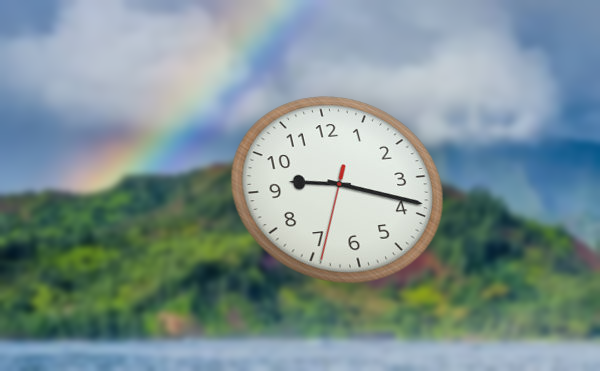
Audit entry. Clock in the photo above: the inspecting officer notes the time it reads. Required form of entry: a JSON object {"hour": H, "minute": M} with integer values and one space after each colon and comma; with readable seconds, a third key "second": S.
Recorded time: {"hour": 9, "minute": 18, "second": 34}
